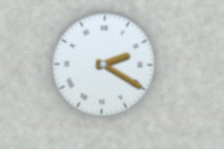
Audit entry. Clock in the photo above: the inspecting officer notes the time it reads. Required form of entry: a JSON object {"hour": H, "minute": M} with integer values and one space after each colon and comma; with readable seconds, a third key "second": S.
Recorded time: {"hour": 2, "minute": 20}
